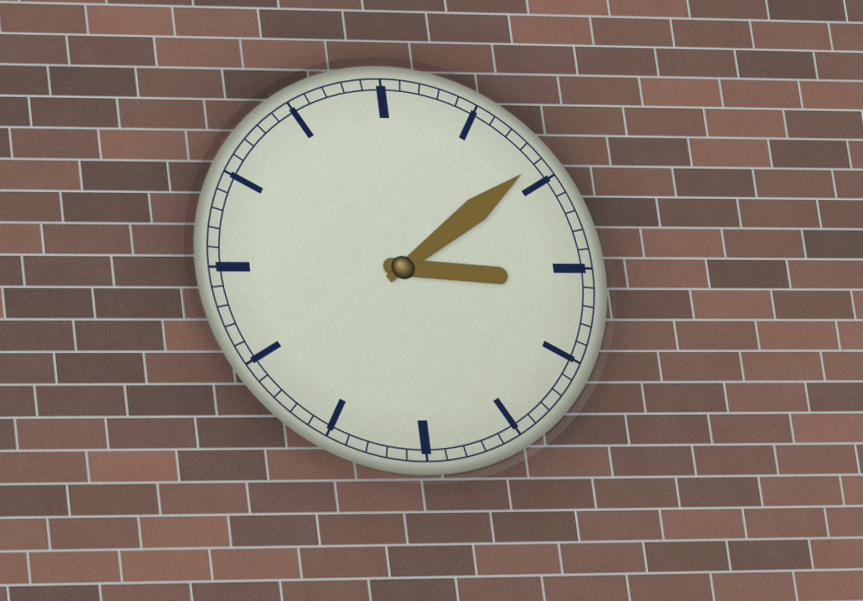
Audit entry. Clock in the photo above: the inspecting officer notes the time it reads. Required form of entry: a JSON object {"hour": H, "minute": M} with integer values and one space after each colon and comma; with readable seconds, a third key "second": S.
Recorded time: {"hour": 3, "minute": 9}
